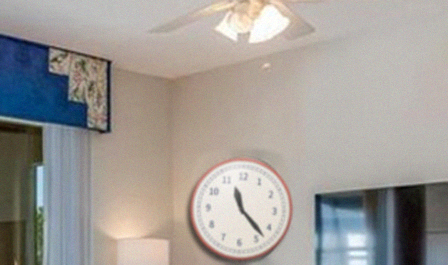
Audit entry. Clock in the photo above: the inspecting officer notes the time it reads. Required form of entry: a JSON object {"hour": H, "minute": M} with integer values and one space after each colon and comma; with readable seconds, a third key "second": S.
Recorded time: {"hour": 11, "minute": 23}
